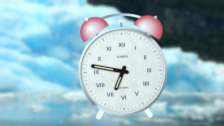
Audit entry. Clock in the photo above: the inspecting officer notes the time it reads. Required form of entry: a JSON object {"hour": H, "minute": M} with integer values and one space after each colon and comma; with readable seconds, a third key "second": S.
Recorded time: {"hour": 6, "minute": 47}
